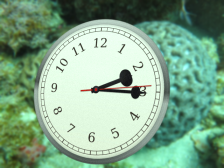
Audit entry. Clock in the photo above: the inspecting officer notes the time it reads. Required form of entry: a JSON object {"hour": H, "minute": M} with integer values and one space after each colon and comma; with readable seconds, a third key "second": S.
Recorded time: {"hour": 2, "minute": 15, "second": 14}
